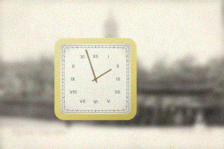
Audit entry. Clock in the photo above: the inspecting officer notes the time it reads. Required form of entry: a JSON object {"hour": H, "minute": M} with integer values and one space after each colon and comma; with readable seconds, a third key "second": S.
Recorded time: {"hour": 1, "minute": 57}
